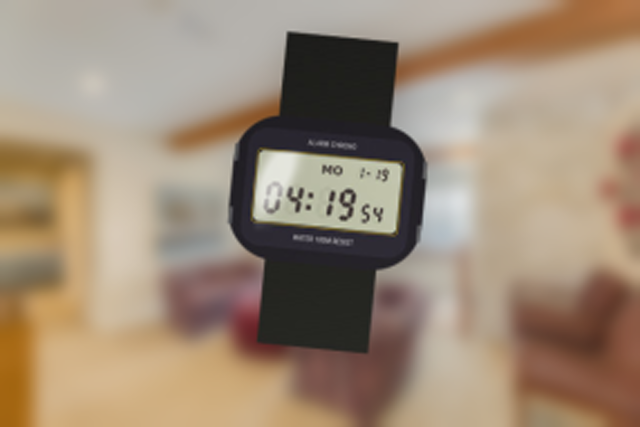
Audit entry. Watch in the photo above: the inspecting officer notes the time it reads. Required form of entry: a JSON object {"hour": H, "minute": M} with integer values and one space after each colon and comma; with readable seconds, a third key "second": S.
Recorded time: {"hour": 4, "minute": 19, "second": 54}
